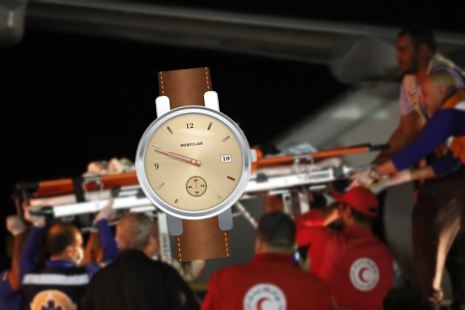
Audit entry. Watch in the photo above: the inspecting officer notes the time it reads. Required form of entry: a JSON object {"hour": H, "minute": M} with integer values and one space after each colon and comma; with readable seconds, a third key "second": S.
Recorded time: {"hour": 9, "minute": 49}
